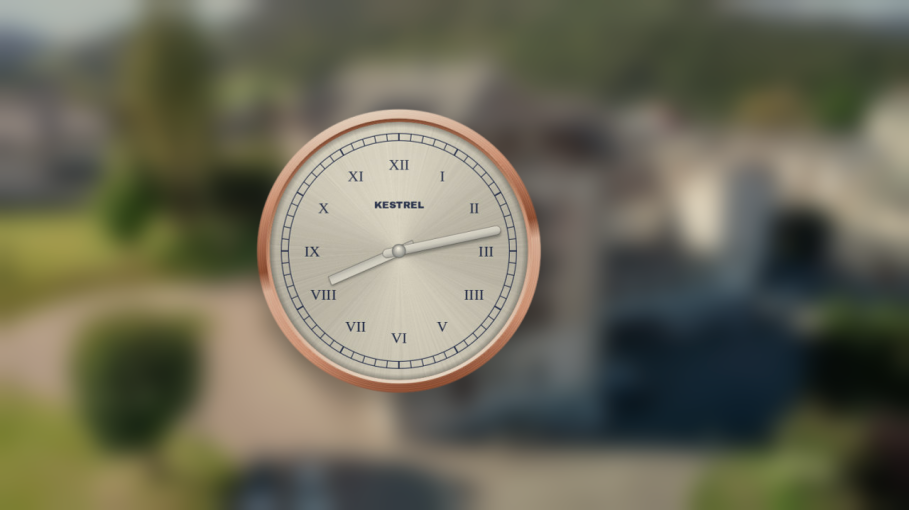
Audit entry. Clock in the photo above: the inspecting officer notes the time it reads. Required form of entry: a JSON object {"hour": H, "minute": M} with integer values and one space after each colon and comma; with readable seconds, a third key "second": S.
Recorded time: {"hour": 8, "minute": 13}
